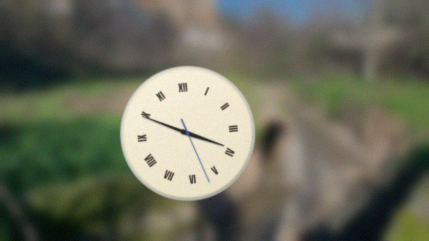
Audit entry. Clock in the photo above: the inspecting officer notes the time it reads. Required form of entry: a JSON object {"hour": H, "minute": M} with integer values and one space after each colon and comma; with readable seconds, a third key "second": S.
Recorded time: {"hour": 3, "minute": 49, "second": 27}
